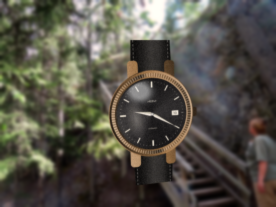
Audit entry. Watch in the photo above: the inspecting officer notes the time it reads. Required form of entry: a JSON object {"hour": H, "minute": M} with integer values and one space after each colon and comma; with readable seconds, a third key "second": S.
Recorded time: {"hour": 9, "minute": 20}
